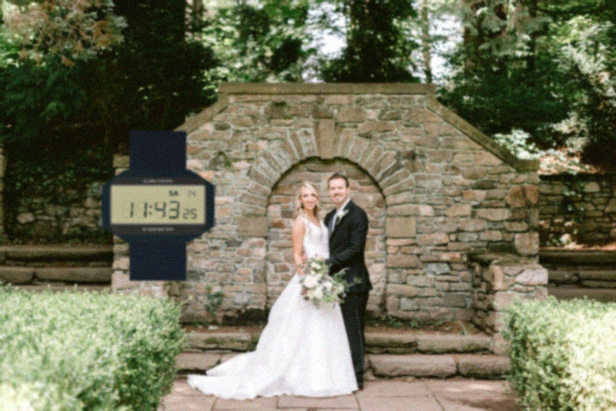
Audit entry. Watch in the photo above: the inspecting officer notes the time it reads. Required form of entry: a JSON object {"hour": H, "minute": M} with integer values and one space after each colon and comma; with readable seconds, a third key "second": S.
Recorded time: {"hour": 11, "minute": 43}
